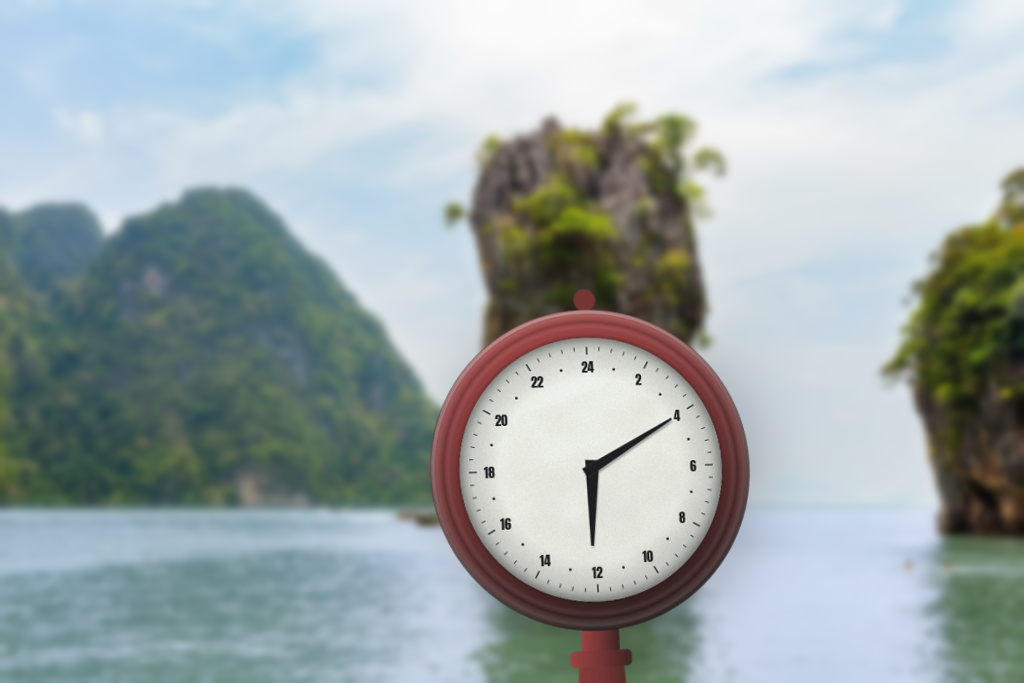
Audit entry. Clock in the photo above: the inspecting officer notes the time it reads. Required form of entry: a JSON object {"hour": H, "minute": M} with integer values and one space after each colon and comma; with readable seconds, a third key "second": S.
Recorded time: {"hour": 12, "minute": 10}
